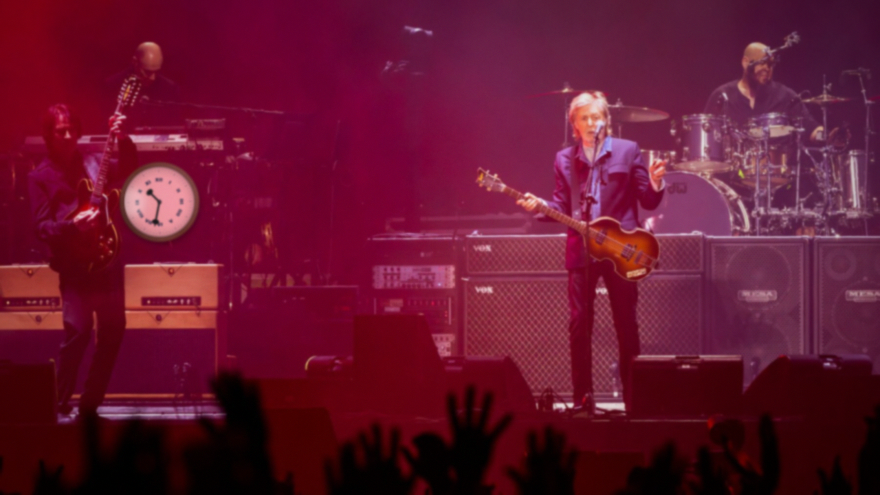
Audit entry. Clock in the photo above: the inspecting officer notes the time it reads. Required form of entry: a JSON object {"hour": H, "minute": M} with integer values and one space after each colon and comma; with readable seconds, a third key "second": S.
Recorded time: {"hour": 10, "minute": 32}
